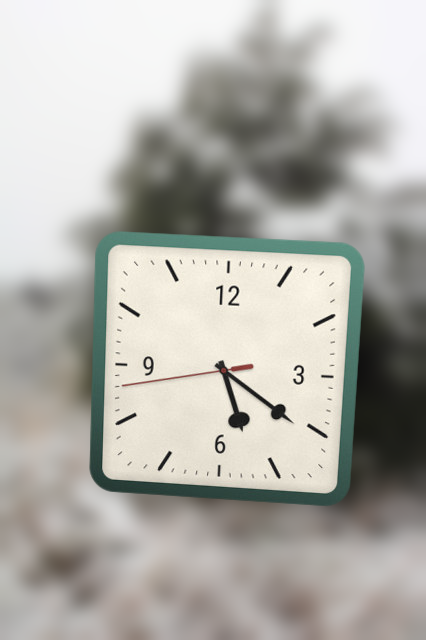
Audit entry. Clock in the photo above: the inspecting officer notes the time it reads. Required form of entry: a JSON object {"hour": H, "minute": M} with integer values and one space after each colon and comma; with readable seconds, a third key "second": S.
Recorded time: {"hour": 5, "minute": 20, "second": 43}
